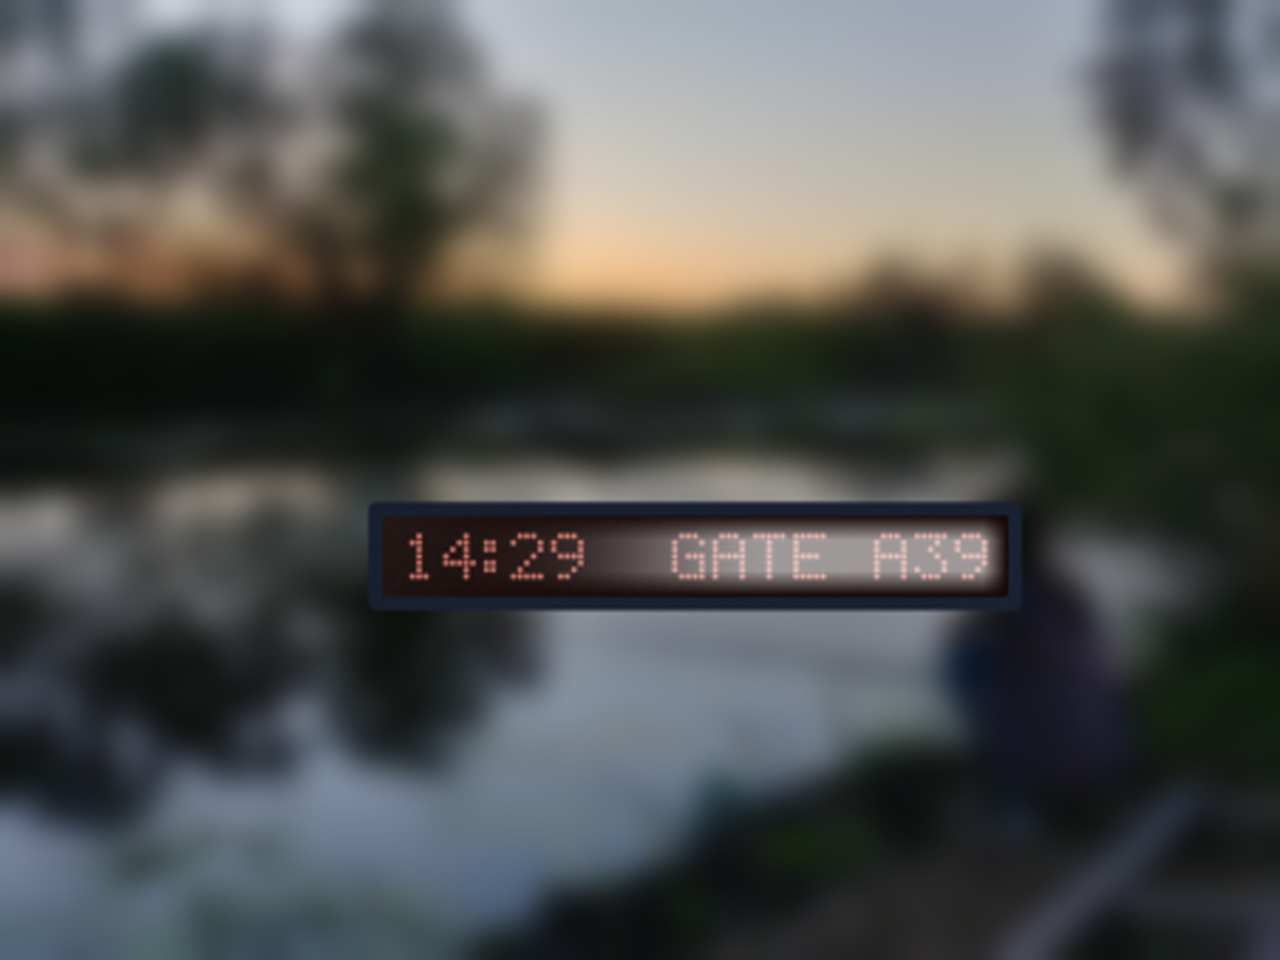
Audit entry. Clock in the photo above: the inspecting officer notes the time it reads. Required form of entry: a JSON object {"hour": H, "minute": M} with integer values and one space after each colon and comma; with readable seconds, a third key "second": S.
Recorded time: {"hour": 14, "minute": 29}
